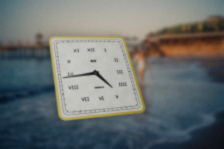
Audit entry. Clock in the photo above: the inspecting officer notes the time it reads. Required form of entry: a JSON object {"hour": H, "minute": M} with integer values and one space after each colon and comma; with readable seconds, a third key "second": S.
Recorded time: {"hour": 4, "minute": 44}
